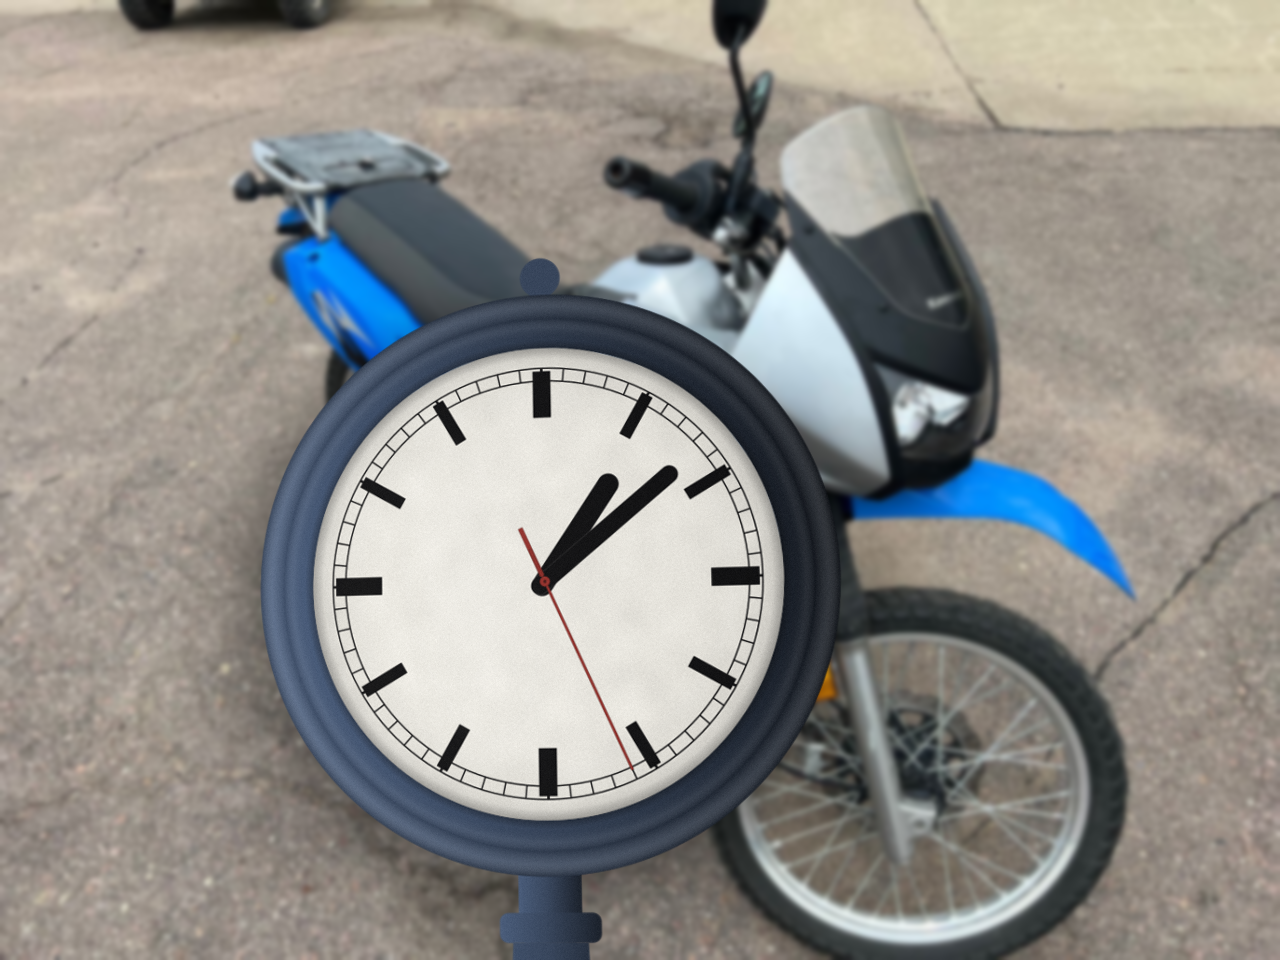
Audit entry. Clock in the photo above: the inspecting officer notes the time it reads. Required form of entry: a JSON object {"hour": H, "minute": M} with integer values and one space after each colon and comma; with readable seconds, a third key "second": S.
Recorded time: {"hour": 1, "minute": 8, "second": 26}
